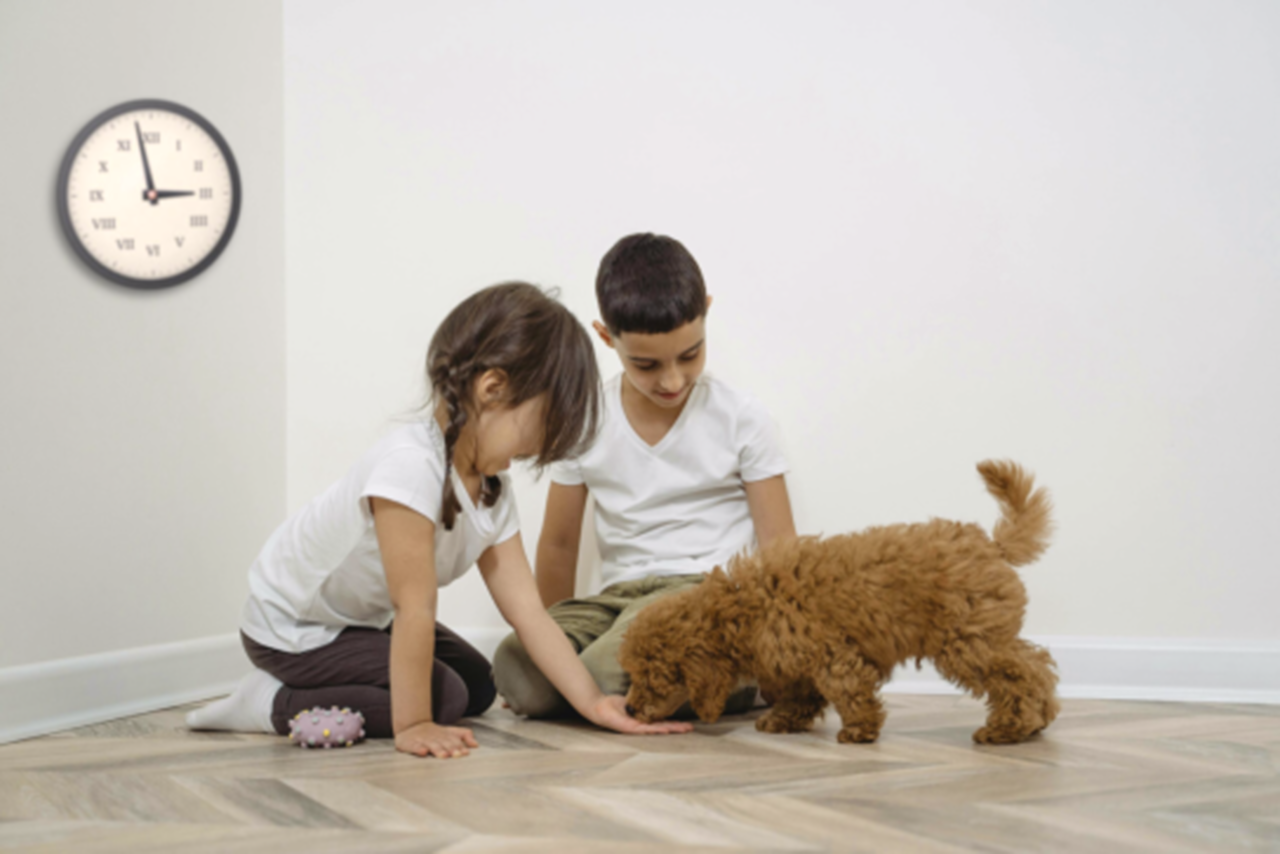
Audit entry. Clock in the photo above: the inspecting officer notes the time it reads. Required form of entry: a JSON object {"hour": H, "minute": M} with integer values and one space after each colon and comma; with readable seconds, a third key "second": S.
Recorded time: {"hour": 2, "minute": 58}
